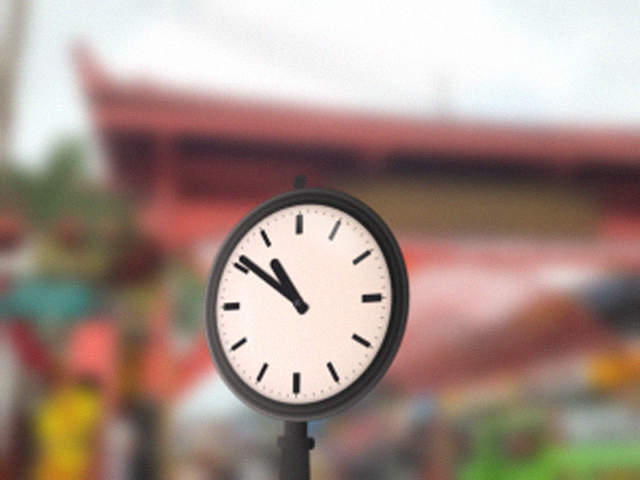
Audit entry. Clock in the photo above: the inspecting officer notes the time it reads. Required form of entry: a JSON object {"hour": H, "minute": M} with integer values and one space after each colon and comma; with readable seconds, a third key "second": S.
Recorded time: {"hour": 10, "minute": 51}
